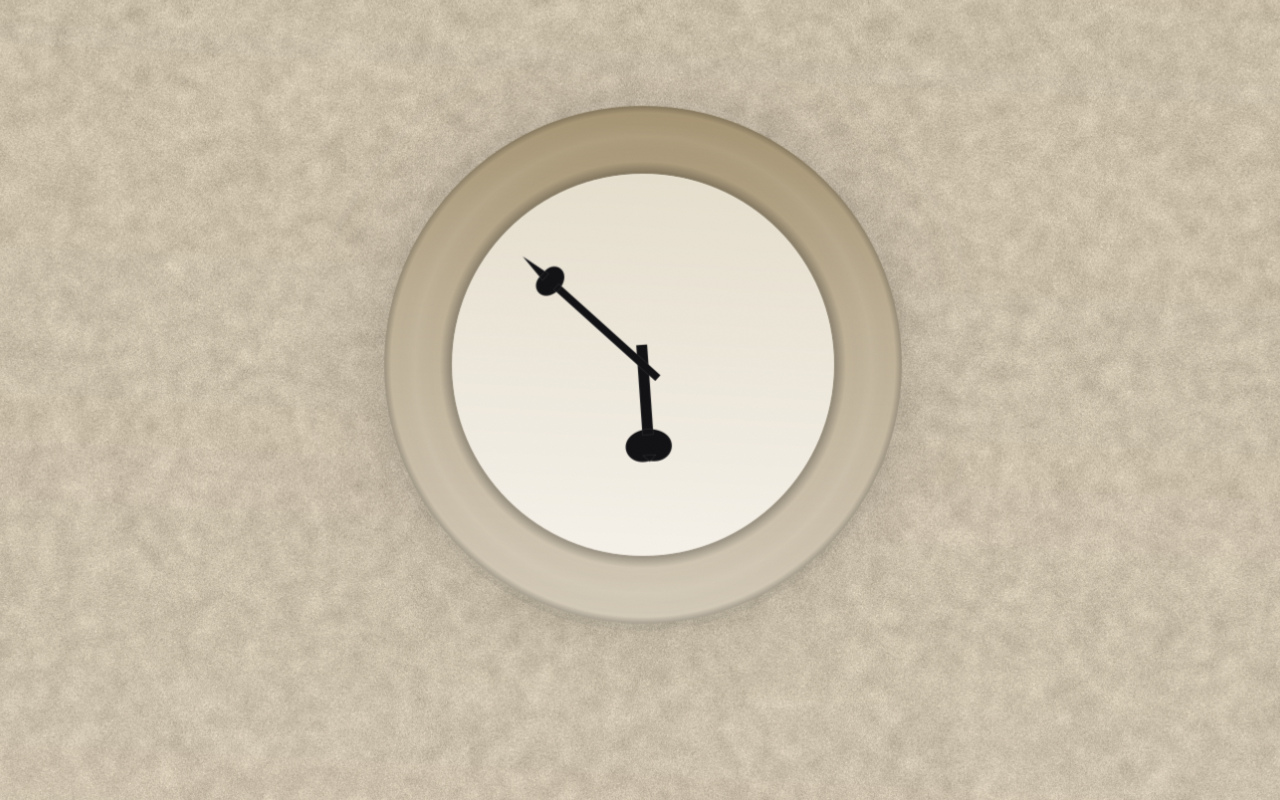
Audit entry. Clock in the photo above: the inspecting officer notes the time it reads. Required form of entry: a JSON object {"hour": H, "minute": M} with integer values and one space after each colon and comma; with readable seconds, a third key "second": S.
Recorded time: {"hour": 5, "minute": 52}
